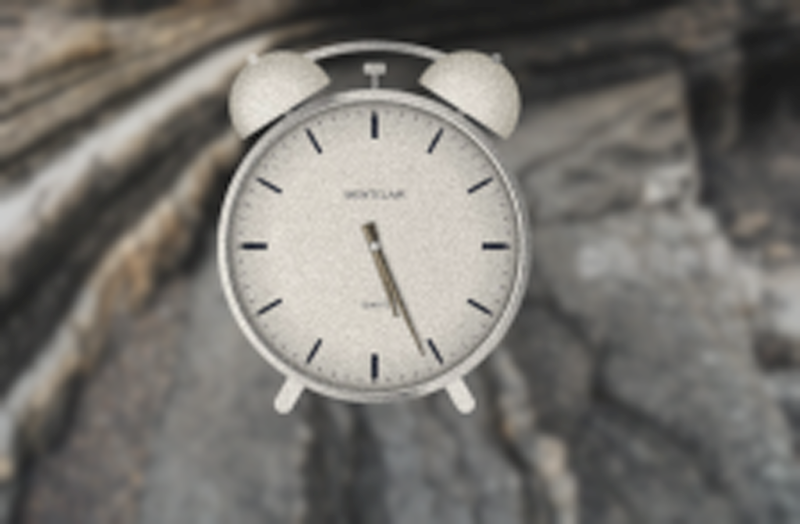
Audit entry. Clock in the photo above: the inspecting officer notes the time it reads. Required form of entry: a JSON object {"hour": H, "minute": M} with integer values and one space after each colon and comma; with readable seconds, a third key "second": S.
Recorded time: {"hour": 5, "minute": 26}
